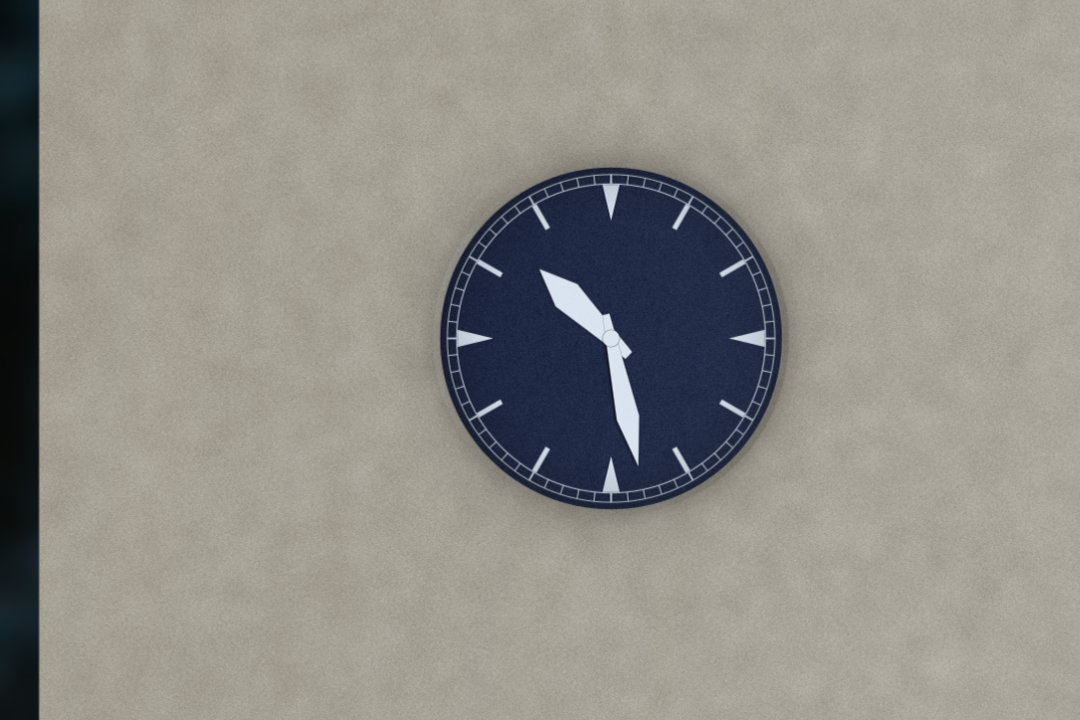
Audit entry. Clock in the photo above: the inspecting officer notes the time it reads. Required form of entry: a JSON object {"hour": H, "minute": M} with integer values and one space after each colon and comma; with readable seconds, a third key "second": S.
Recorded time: {"hour": 10, "minute": 28}
